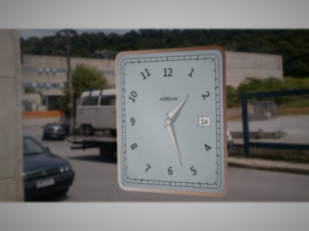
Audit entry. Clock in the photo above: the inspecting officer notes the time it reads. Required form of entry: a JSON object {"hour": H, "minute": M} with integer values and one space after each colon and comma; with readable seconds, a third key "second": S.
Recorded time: {"hour": 1, "minute": 27}
